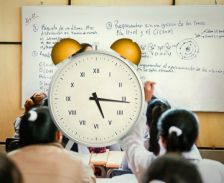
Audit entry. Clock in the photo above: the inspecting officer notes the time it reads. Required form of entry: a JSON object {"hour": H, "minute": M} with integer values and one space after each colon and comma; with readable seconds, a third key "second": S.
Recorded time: {"hour": 5, "minute": 16}
